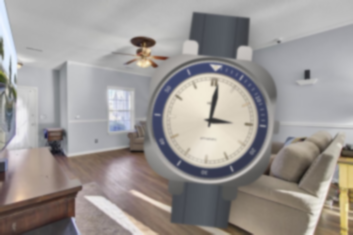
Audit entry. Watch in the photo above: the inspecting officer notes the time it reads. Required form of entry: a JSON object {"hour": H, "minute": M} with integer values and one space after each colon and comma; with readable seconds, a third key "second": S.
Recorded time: {"hour": 3, "minute": 1}
